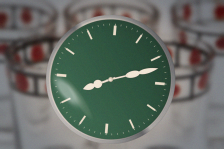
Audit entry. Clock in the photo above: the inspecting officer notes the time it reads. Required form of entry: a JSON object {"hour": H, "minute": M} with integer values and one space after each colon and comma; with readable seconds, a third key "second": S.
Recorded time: {"hour": 8, "minute": 12}
